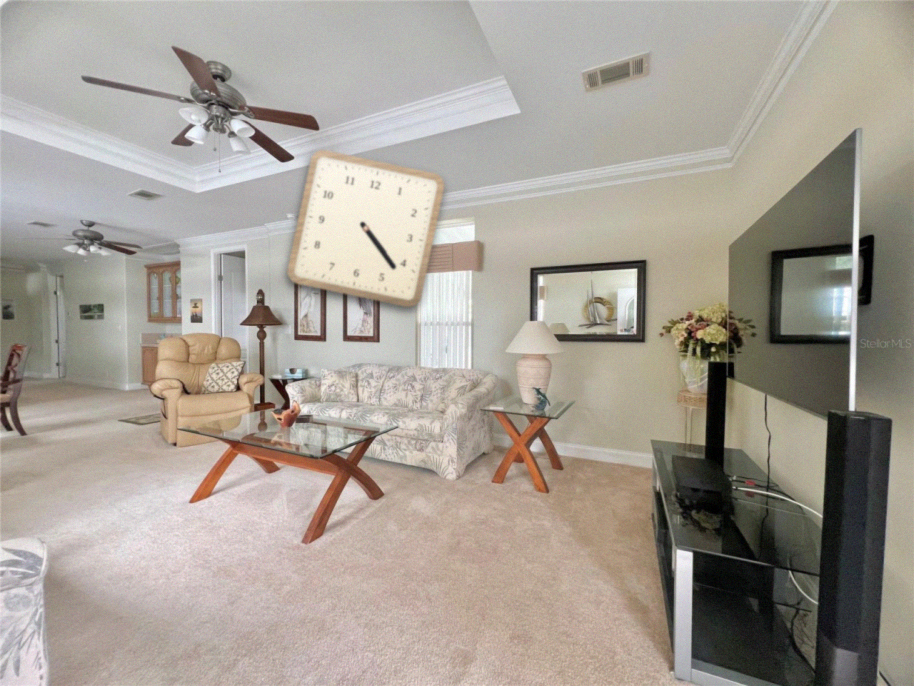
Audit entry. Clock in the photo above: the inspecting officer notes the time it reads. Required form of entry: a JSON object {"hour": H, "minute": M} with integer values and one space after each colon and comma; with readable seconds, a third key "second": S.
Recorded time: {"hour": 4, "minute": 22}
